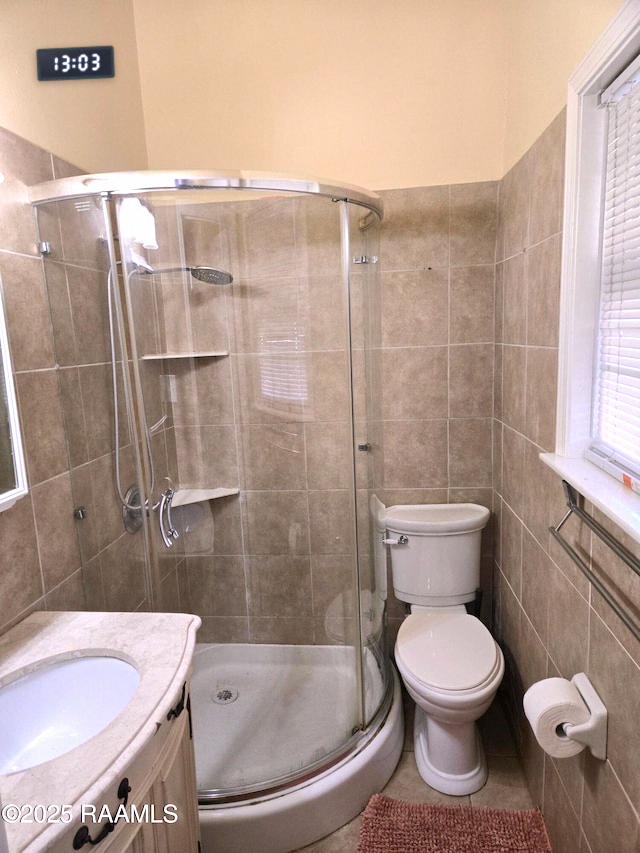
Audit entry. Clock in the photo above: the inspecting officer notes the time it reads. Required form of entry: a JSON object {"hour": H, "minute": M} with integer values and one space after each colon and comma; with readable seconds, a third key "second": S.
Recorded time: {"hour": 13, "minute": 3}
